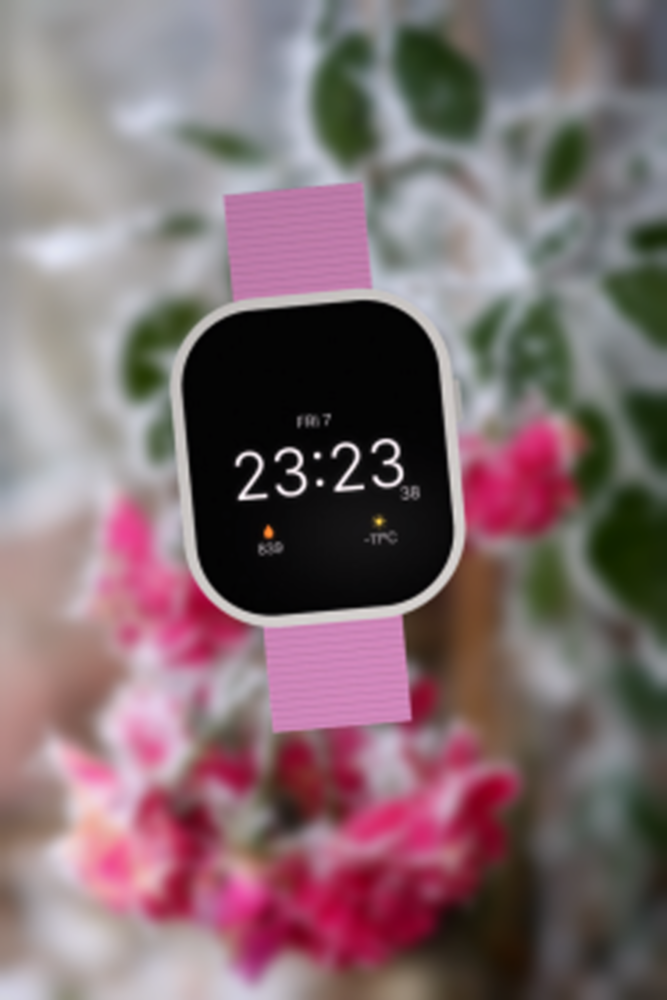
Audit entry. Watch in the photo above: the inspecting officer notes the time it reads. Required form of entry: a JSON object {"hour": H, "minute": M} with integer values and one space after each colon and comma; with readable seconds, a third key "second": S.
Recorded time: {"hour": 23, "minute": 23}
